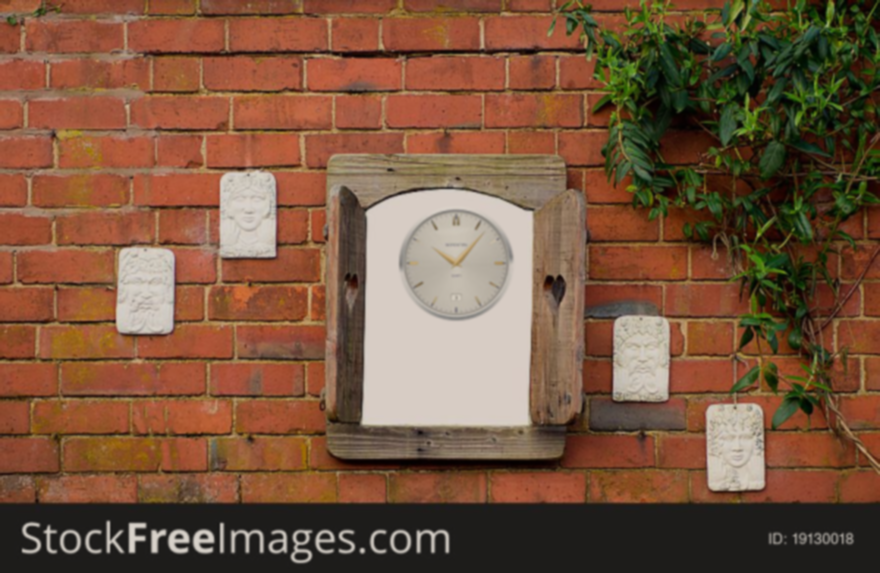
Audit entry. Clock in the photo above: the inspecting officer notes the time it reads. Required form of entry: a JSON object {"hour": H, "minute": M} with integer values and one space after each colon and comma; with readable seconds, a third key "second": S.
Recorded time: {"hour": 10, "minute": 7}
